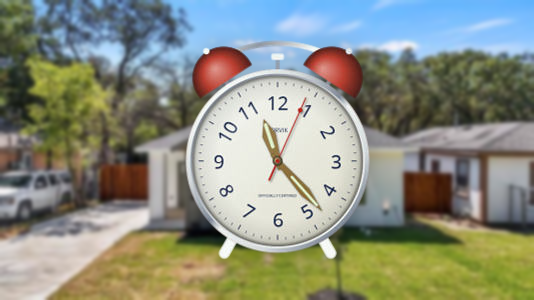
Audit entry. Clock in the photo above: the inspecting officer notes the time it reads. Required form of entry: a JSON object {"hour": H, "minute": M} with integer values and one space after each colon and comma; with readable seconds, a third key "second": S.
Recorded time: {"hour": 11, "minute": 23, "second": 4}
